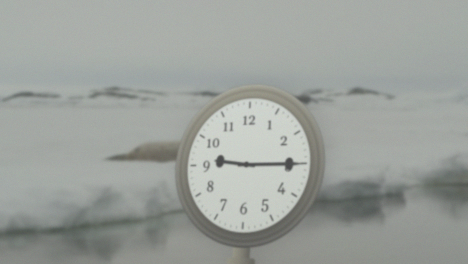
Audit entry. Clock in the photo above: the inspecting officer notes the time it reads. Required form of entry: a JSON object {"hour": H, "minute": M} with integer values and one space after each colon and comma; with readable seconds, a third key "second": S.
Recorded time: {"hour": 9, "minute": 15}
